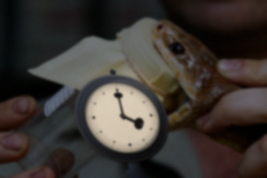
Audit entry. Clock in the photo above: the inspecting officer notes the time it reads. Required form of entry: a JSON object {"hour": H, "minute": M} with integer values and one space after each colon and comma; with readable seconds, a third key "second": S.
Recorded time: {"hour": 4, "minute": 0}
